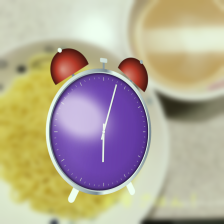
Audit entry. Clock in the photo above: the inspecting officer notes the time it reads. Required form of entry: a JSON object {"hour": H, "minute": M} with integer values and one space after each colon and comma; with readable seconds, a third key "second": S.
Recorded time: {"hour": 6, "minute": 3}
